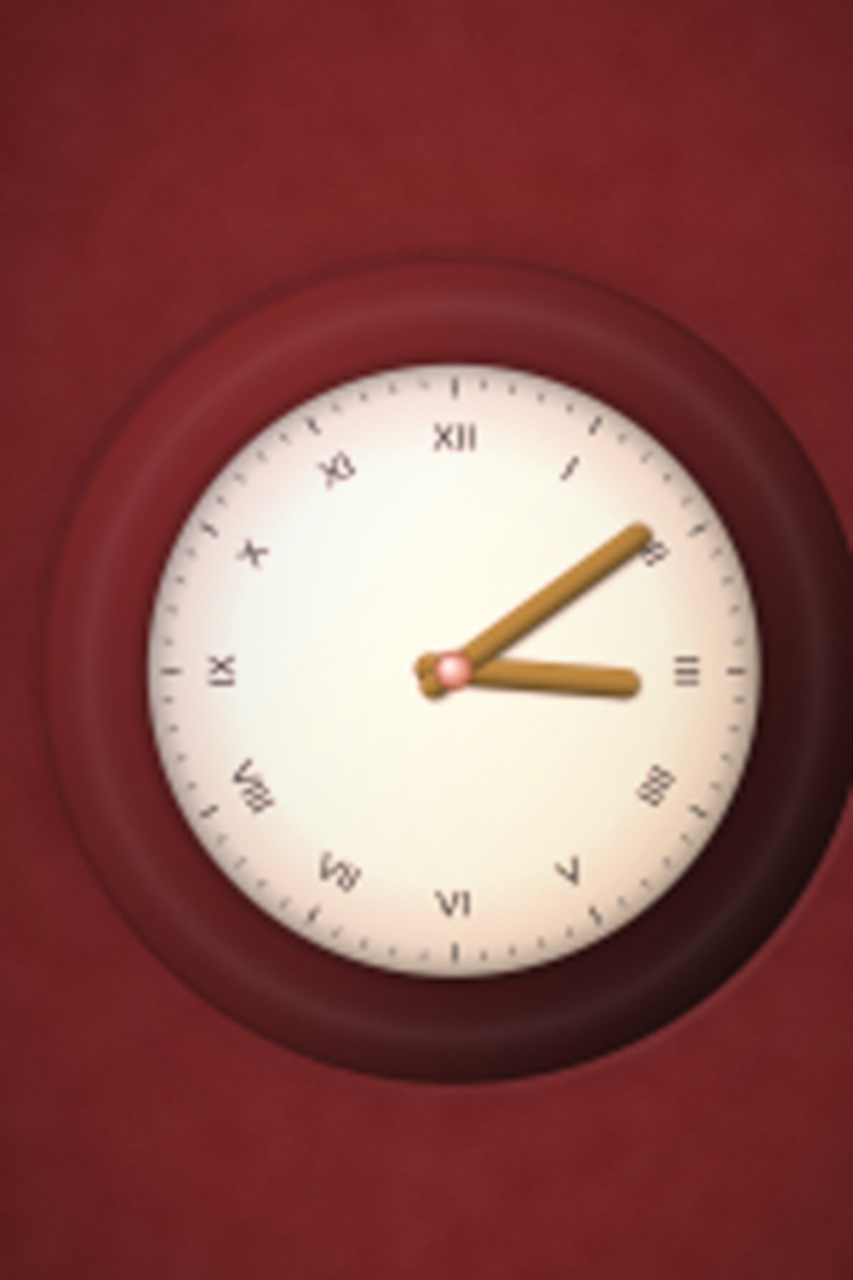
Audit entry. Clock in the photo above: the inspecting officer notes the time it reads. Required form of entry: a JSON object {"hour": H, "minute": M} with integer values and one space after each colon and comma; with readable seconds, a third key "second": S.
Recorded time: {"hour": 3, "minute": 9}
